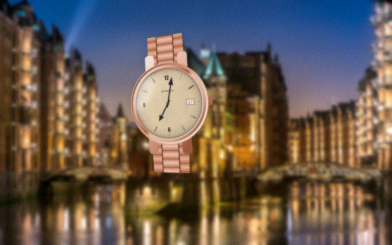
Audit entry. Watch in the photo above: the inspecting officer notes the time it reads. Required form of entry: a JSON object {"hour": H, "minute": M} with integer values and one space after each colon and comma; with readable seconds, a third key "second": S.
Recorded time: {"hour": 7, "minute": 2}
